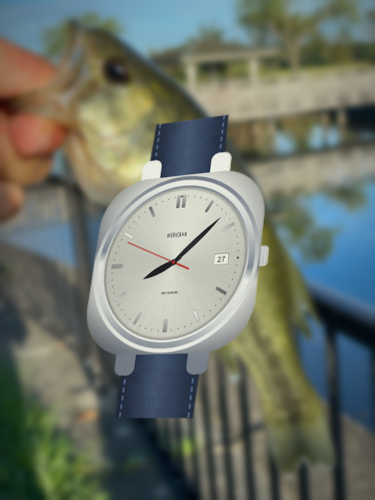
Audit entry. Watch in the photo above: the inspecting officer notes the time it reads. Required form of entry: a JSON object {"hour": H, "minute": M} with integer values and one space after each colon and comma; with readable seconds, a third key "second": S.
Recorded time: {"hour": 8, "minute": 7, "second": 49}
